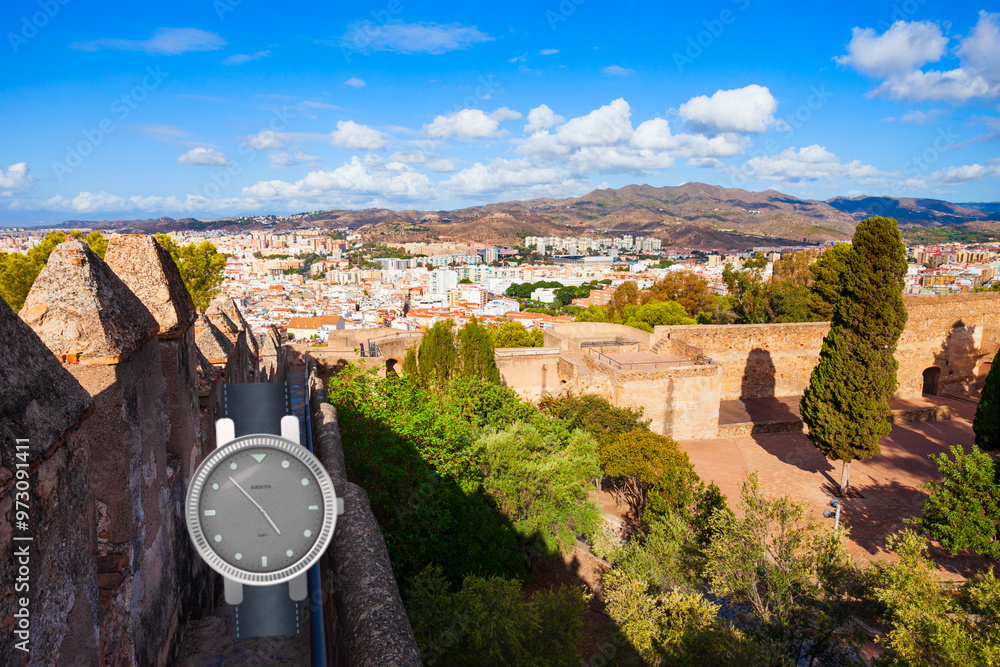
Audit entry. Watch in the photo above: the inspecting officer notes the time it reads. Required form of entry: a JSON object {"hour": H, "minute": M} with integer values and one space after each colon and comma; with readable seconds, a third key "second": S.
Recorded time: {"hour": 4, "minute": 53}
